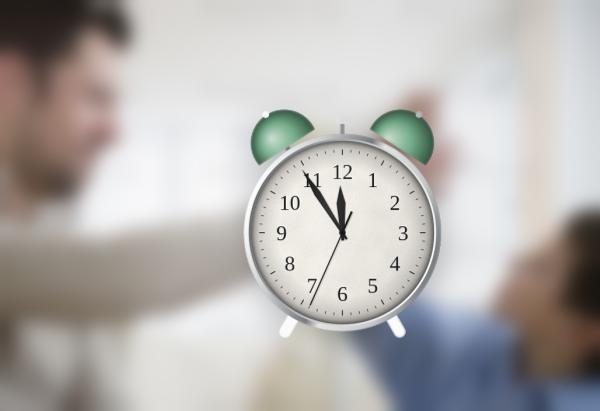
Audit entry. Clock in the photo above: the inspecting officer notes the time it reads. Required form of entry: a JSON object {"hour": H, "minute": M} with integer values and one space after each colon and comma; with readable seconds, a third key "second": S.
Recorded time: {"hour": 11, "minute": 54, "second": 34}
